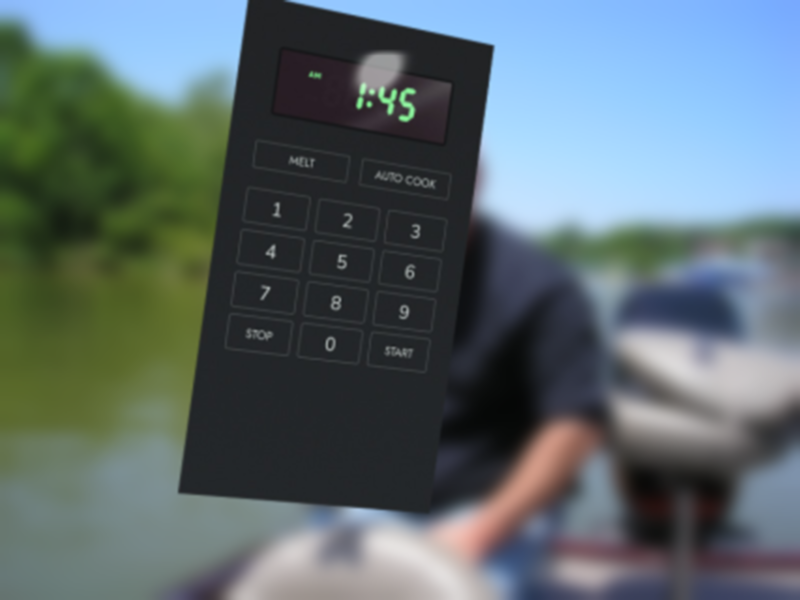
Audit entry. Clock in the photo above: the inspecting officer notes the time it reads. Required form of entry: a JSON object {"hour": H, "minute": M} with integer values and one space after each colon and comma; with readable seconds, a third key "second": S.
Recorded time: {"hour": 1, "minute": 45}
